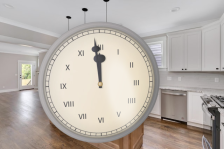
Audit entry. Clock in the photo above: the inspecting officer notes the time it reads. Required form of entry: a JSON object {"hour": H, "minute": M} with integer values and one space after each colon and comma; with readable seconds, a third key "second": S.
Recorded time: {"hour": 11, "minute": 59}
